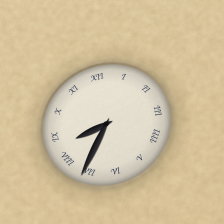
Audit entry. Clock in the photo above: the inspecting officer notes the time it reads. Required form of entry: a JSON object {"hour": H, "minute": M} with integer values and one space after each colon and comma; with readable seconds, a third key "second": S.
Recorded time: {"hour": 8, "minute": 36}
